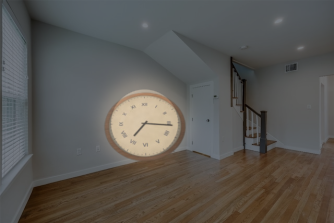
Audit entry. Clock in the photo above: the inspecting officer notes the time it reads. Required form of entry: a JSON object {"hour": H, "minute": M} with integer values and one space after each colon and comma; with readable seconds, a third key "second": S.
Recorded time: {"hour": 7, "minute": 16}
